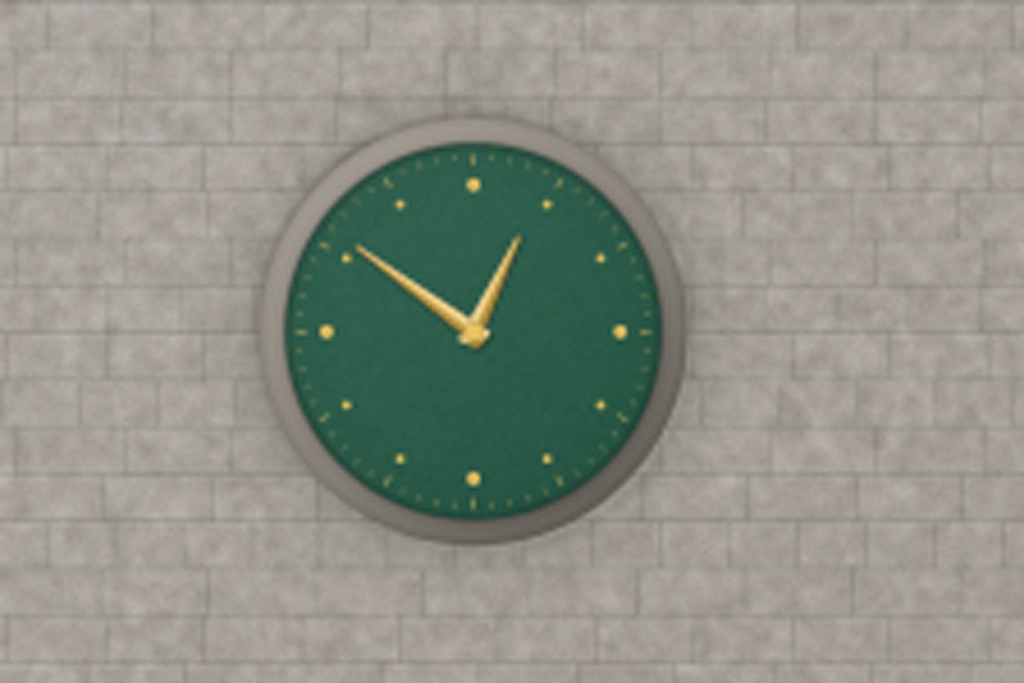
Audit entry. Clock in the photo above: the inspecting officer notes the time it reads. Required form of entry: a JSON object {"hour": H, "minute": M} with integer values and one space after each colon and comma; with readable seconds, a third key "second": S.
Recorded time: {"hour": 12, "minute": 51}
